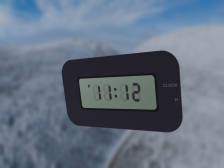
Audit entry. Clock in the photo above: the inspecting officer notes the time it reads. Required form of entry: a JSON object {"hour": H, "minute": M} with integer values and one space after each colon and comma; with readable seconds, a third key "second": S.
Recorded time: {"hour": 11, "minute": 12}
